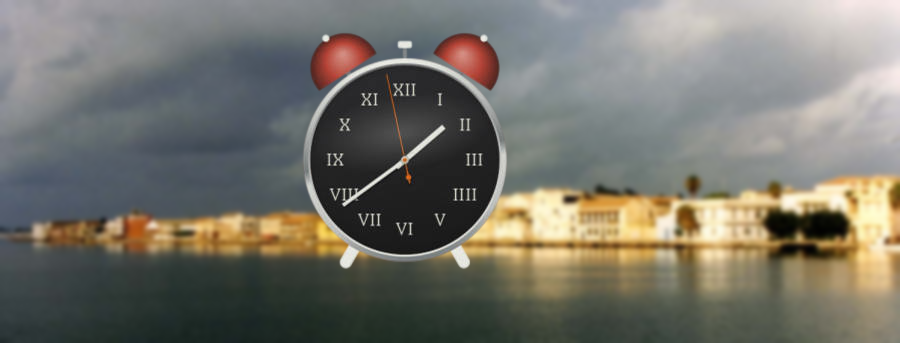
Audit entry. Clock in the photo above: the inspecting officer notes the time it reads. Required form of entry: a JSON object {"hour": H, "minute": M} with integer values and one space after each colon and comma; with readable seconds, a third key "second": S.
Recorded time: {"hour": 1, "minute": 38, "second": 58}
